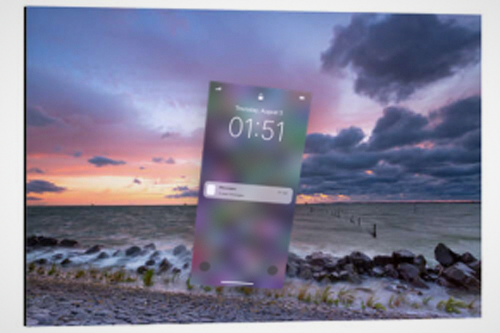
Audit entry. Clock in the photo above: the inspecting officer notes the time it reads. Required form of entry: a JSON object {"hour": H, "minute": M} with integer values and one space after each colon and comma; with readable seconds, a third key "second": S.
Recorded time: {"hour": 1, "minute": 51}
